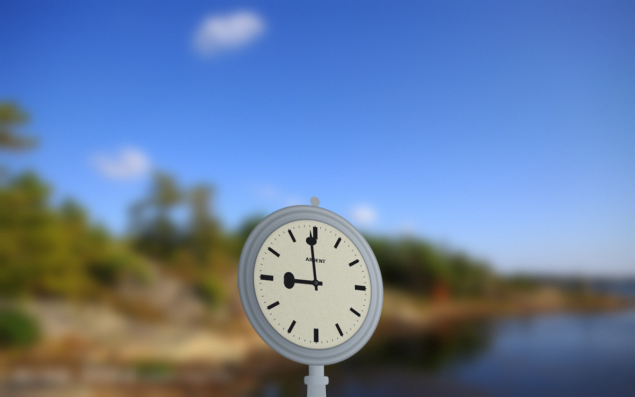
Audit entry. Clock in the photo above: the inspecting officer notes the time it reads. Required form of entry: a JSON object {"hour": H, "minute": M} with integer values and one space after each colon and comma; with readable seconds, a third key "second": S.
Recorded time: {"hour": 8, "minute": 59}
